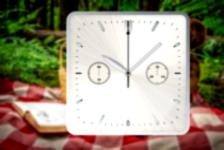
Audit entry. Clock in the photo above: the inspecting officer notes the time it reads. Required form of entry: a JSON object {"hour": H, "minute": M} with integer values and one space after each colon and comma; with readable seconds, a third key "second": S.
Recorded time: {"hour": 10, "minute": 8}
